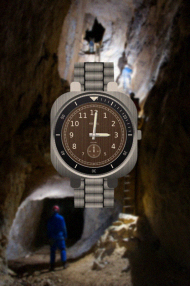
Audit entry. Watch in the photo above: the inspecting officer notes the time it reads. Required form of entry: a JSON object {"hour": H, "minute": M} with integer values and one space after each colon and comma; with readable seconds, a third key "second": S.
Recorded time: {"hour": 3, "minute": 1}
